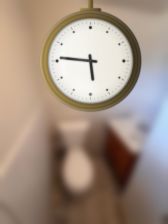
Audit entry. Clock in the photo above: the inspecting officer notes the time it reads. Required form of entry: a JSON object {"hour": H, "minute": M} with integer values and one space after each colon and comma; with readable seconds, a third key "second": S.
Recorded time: {"hour": 5, "minute": 46}
